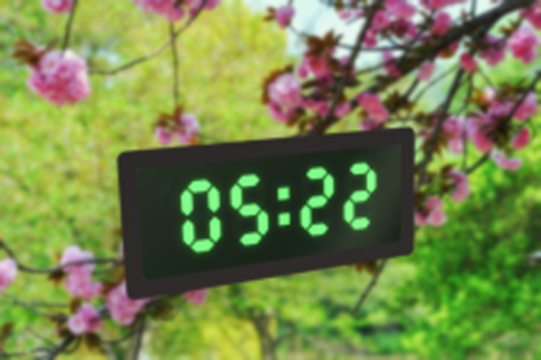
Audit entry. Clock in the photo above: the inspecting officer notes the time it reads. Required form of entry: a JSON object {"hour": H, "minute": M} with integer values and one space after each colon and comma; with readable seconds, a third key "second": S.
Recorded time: {"hour": 5, "minute": 22}
